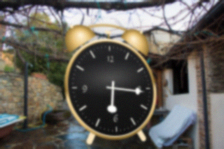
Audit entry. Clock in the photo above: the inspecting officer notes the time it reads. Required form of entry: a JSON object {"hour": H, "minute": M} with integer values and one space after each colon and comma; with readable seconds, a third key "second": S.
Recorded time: {"hour": 6, "minute": 16}
